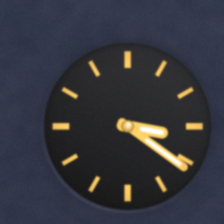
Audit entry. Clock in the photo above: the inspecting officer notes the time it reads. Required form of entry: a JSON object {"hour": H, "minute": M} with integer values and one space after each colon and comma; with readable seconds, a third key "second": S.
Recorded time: {"hour": 3, "minute": 21}
